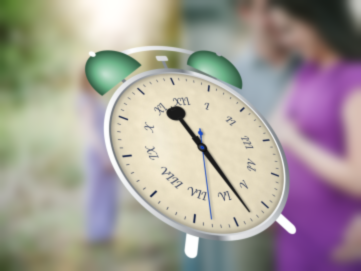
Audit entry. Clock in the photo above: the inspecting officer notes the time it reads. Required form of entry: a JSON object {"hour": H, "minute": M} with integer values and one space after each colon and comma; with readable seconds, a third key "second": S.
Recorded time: {"hour": 11, "minute": 27, "second": 33}
